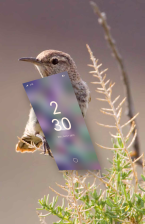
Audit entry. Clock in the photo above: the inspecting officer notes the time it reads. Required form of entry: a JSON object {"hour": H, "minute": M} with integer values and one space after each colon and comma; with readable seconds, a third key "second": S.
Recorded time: {"hour": 2, "minute": 30}
